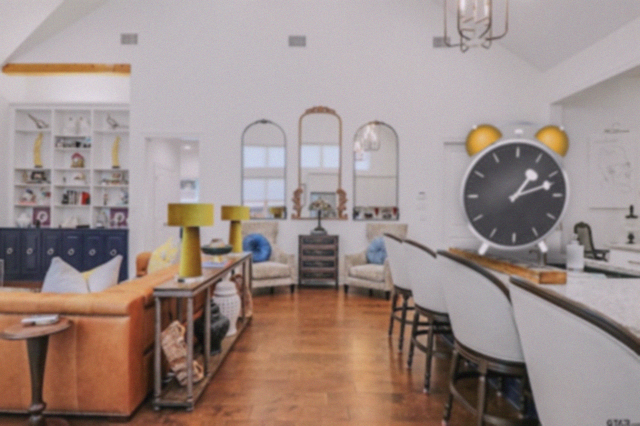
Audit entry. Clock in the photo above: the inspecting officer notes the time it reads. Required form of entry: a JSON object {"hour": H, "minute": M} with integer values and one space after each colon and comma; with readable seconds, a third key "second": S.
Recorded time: {"hour": 1, "minute": 12}
